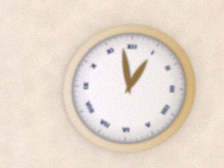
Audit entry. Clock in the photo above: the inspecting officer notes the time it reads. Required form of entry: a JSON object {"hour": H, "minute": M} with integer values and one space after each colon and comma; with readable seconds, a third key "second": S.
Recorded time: {"hour": 12, "minute": 58}
